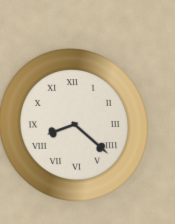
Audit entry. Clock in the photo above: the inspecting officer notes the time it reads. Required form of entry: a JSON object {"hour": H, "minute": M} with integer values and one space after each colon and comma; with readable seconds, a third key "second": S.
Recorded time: {"hour": 8, "minute": 22}
